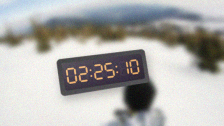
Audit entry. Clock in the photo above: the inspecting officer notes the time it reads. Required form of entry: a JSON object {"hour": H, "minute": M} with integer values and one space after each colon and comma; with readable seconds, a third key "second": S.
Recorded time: {"hour": 2, "minute": 25, "second": 10}
